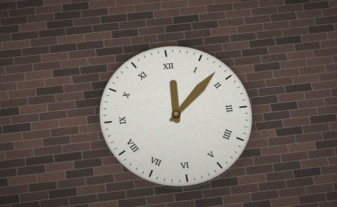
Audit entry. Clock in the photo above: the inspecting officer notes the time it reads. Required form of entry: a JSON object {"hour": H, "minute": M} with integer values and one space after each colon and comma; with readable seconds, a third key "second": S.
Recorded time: {"hour": 12, "minute": 8}
